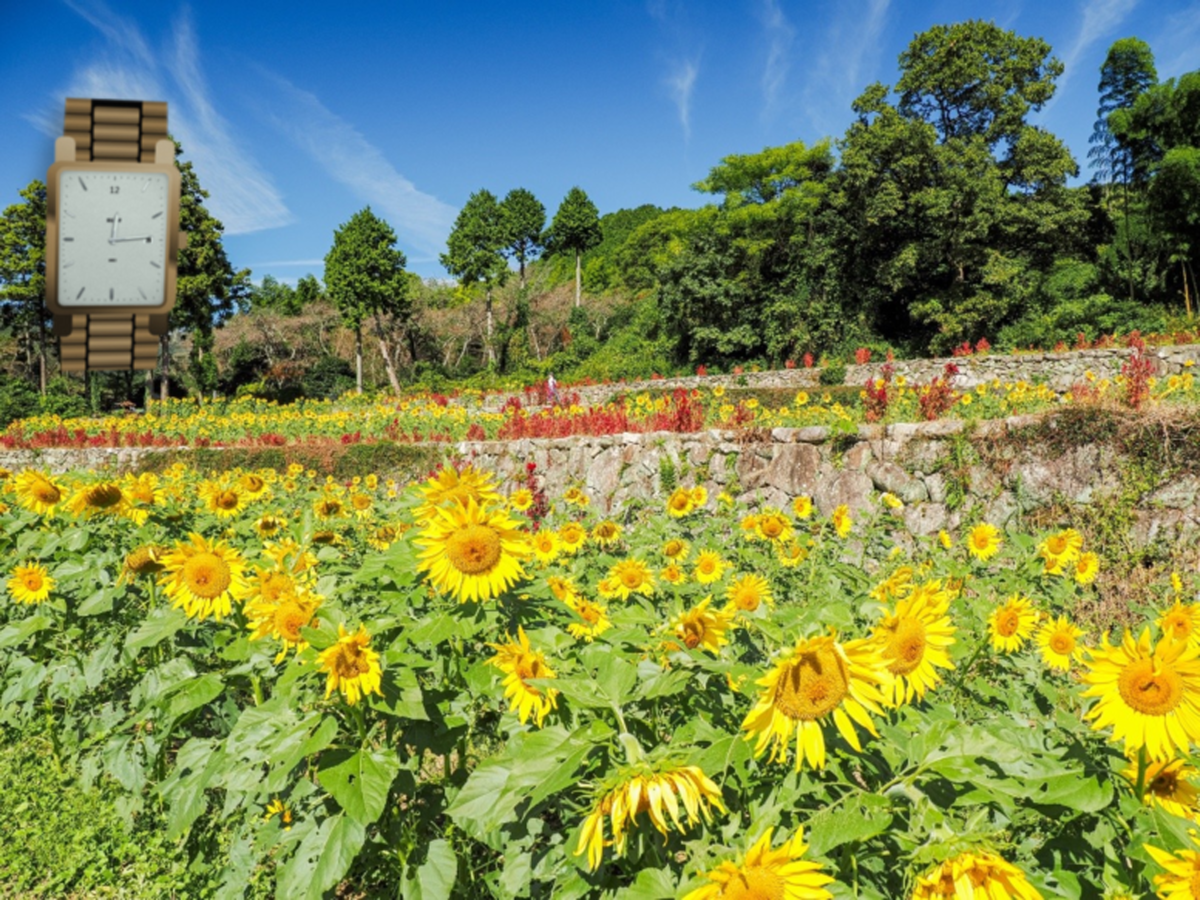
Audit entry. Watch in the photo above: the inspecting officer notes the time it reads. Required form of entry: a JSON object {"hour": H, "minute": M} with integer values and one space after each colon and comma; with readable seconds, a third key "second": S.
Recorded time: {"hour": 12, "minute": 14}
